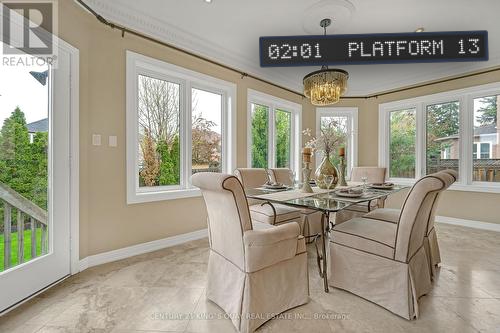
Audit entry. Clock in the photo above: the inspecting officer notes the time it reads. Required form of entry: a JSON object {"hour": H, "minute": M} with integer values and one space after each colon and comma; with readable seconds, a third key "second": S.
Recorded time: {"hour": 2, "minute": 1}
